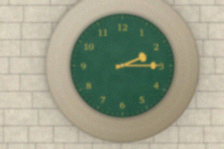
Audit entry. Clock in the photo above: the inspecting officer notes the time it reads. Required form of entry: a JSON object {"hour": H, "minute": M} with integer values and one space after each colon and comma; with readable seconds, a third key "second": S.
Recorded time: {"hour": 2, "minute": 15}
